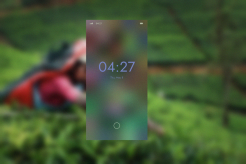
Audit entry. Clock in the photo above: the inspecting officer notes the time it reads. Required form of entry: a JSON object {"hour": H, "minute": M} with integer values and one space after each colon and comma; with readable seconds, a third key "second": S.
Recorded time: {"hour": 4, "minute": 27}
